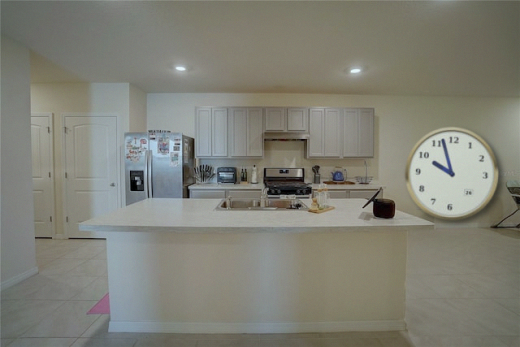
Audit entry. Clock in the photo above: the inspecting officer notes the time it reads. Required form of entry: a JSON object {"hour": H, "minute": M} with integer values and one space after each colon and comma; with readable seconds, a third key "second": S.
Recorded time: {"hour": 9, "minute": 57}
